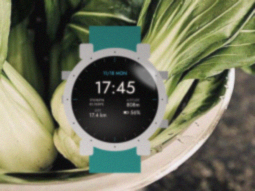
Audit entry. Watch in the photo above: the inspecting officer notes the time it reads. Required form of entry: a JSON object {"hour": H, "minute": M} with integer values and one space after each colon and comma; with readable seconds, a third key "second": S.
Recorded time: {"hour": 17, "minute": 45}
